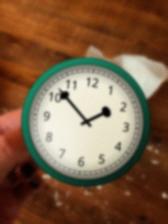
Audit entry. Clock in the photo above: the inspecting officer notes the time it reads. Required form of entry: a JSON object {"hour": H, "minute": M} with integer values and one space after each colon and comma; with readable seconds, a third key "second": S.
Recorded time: {"hour": 1, "minute": 52}
